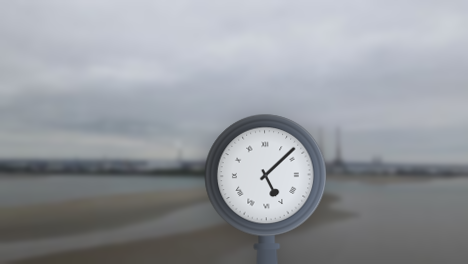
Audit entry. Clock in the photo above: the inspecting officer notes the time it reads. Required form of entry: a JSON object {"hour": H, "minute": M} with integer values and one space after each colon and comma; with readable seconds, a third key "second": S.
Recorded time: {"hour": 5, "minute": 8}
